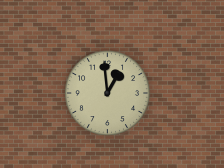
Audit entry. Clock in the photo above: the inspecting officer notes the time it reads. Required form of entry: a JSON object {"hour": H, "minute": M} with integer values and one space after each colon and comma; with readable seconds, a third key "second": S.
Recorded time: {"hour": 12, "minute": 59}
